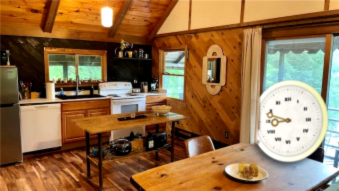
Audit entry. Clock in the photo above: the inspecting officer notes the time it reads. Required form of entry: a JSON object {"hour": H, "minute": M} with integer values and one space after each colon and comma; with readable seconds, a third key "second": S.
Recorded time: {"hour": 8, "minute": 48}
